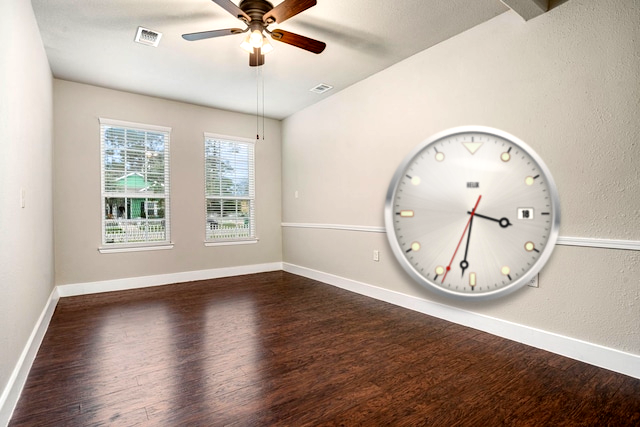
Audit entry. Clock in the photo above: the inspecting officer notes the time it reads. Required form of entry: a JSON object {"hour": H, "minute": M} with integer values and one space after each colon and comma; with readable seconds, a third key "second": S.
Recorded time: {"hour": 3, "minute": 31, "second": 34}
